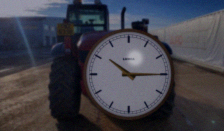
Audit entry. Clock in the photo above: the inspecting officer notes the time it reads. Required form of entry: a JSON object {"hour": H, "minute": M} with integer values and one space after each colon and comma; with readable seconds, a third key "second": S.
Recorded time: {"hour": 10, "minute": 15}
